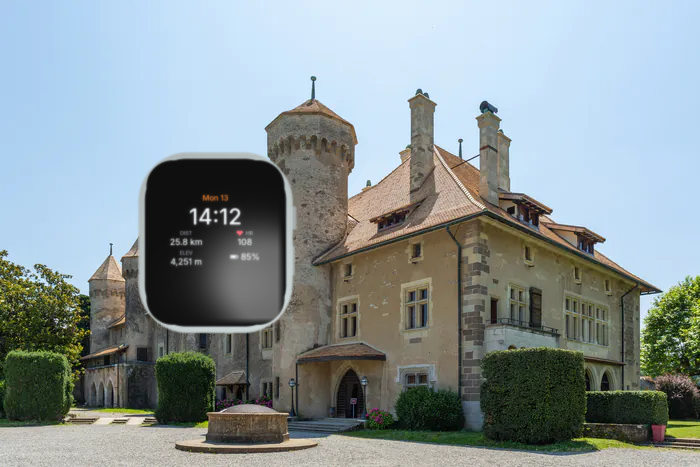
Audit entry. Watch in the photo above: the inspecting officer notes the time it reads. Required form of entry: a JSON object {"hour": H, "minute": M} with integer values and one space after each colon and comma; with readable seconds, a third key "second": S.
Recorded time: {"hour": 14, "minute": 12}
